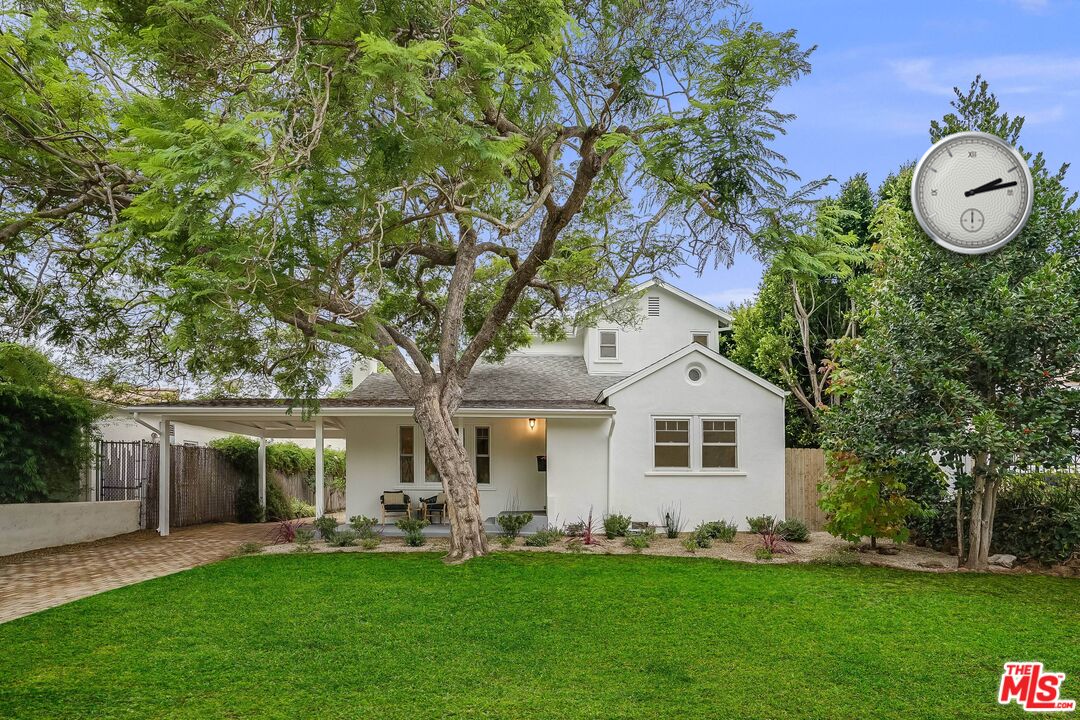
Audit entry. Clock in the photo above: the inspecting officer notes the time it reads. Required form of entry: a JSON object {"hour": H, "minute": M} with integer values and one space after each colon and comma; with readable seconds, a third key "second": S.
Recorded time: {"hour": 2, "minute": 13}
